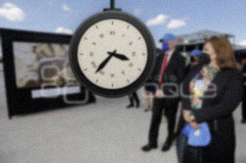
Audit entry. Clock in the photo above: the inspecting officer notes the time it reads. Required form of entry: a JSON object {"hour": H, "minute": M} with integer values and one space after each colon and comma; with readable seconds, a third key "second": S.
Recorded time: {"hour": 3, "minute": 37}
